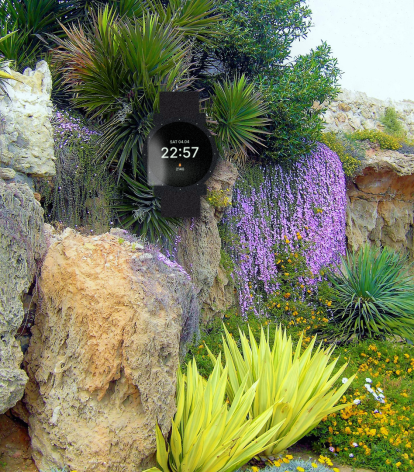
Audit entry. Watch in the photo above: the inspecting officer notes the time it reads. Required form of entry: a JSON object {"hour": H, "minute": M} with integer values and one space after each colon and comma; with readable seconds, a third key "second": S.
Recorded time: {"hour": 22, "minute": 57}
